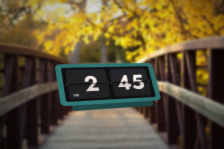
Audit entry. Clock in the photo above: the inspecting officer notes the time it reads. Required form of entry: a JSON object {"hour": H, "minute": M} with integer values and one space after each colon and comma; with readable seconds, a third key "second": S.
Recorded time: {"hour": 2, "minute": 45}
